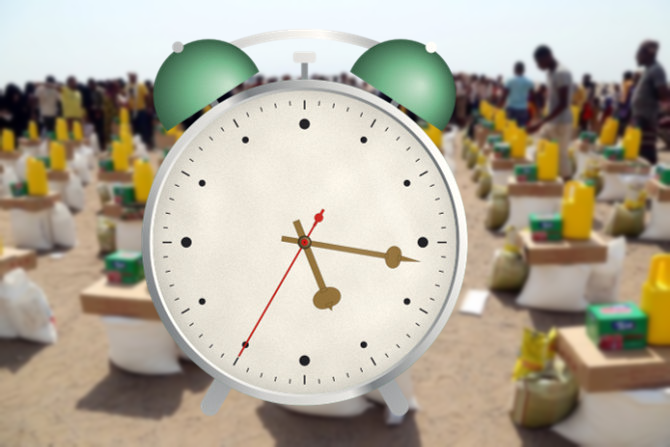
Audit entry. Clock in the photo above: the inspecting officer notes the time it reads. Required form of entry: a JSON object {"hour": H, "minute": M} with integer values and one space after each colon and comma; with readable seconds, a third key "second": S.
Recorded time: {"hour": 5, "minute": 16, "second": 35}
